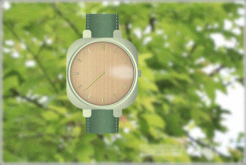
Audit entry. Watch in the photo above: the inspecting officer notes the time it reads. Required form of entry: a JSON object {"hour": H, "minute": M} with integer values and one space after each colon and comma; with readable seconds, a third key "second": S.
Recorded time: {"hour": 7, "minute": 38}
